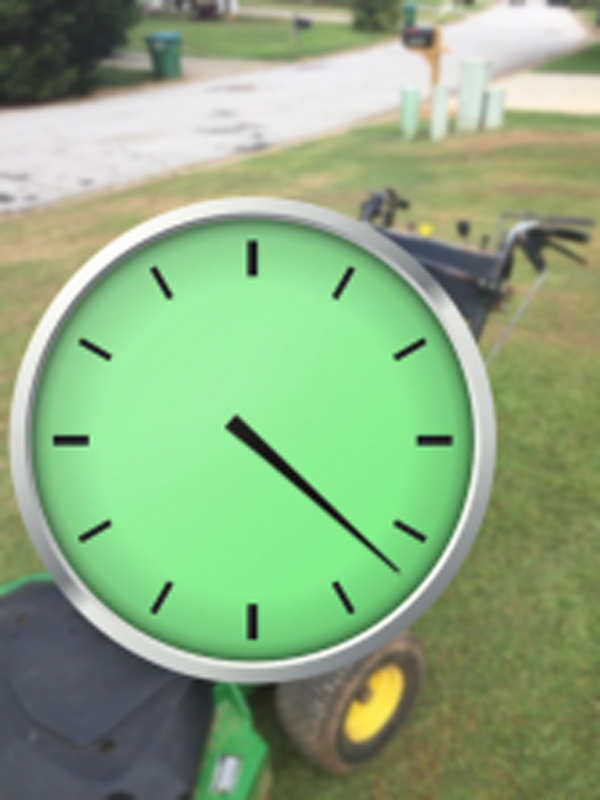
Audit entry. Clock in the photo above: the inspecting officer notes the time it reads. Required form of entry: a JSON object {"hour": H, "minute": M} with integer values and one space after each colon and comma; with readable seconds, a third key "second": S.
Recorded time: {"hour": 4, "minute": 22}
